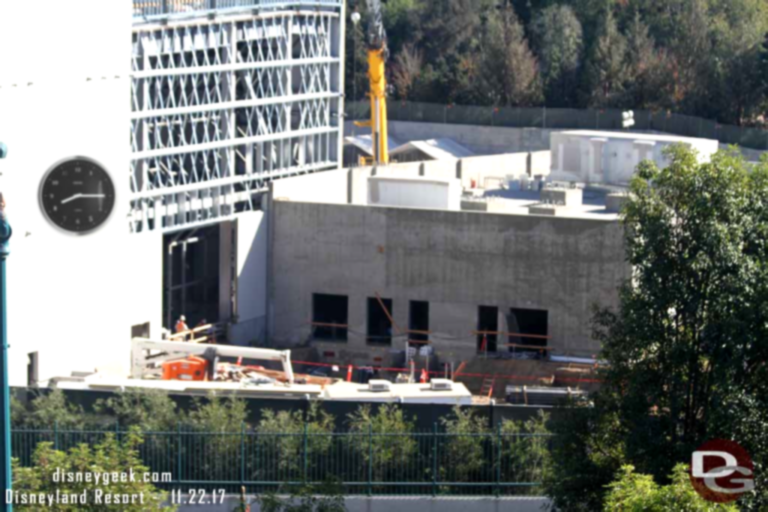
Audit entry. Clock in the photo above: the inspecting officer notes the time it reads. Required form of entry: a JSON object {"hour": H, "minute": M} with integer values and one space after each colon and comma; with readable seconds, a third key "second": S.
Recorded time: {"hour": 8, "minute": 15}
